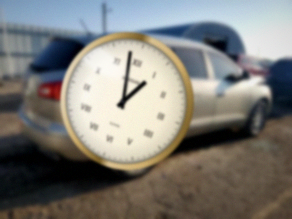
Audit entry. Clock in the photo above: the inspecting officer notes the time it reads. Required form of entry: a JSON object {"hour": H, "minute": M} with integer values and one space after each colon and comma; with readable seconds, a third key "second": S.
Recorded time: {"hour": 12, "minute": 58}
